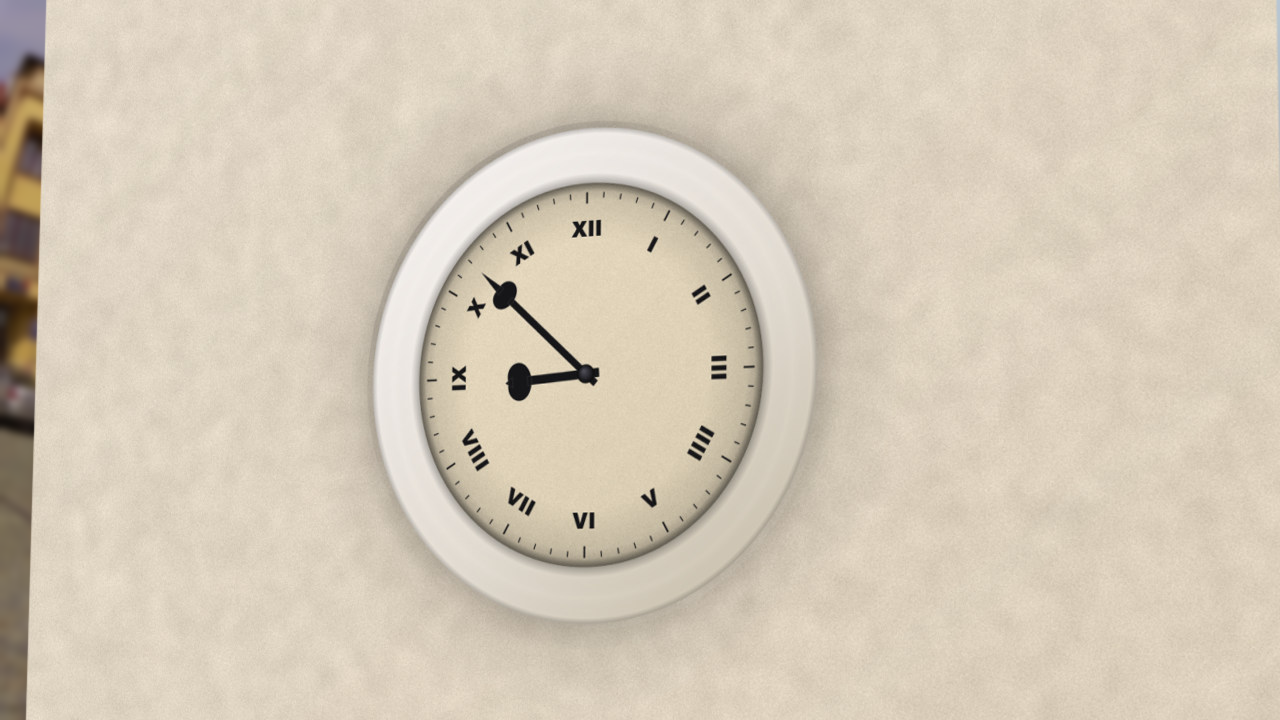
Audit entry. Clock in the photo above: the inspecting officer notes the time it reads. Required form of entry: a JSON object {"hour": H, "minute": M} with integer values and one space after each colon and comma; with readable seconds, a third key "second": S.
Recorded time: {"hour": 8, "minute": 52}
